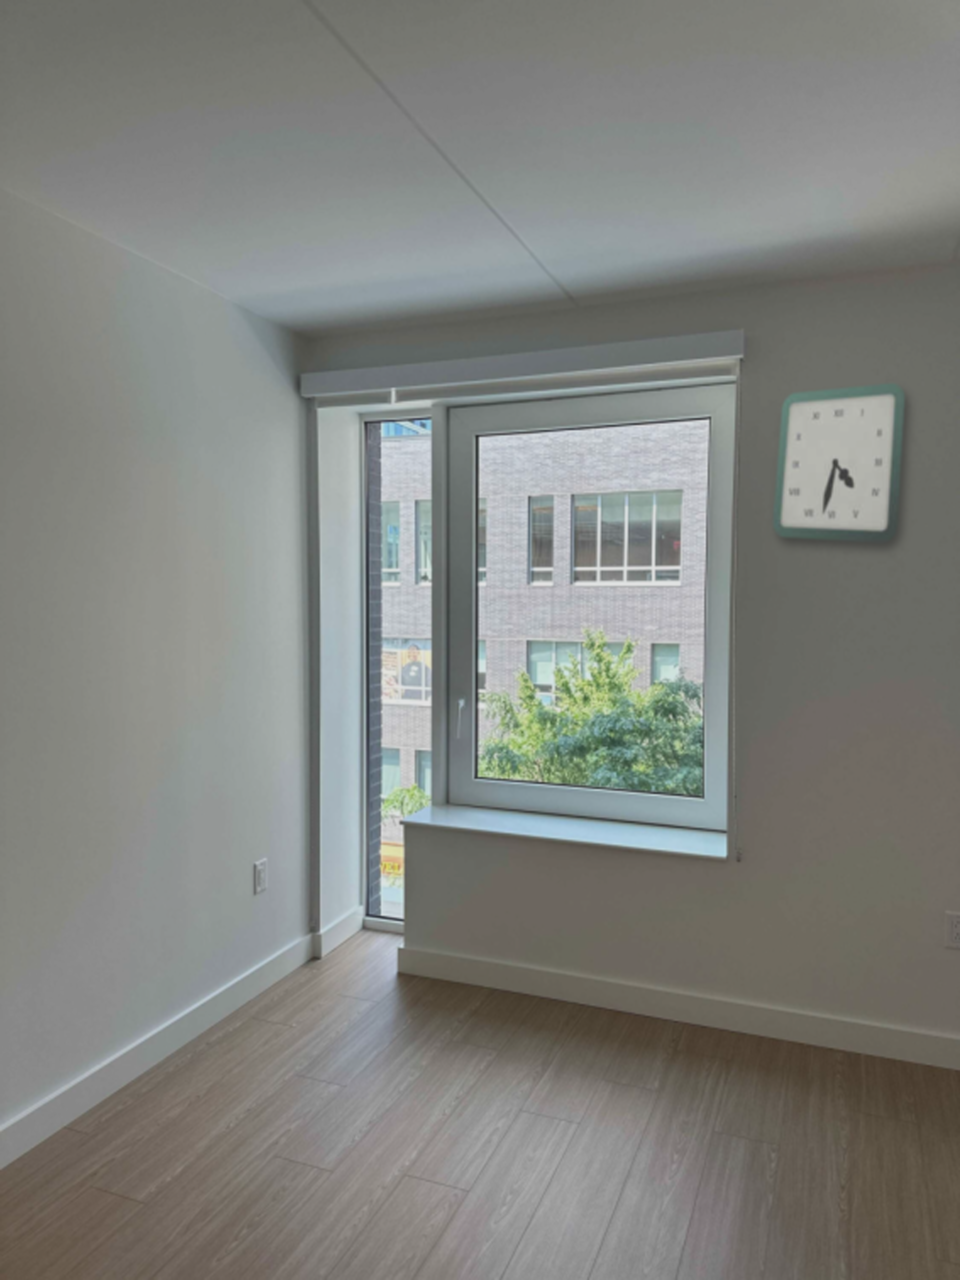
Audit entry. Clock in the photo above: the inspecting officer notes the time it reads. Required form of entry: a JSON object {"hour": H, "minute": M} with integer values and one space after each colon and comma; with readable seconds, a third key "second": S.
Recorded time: {"hour": 4, "minute": 32}
